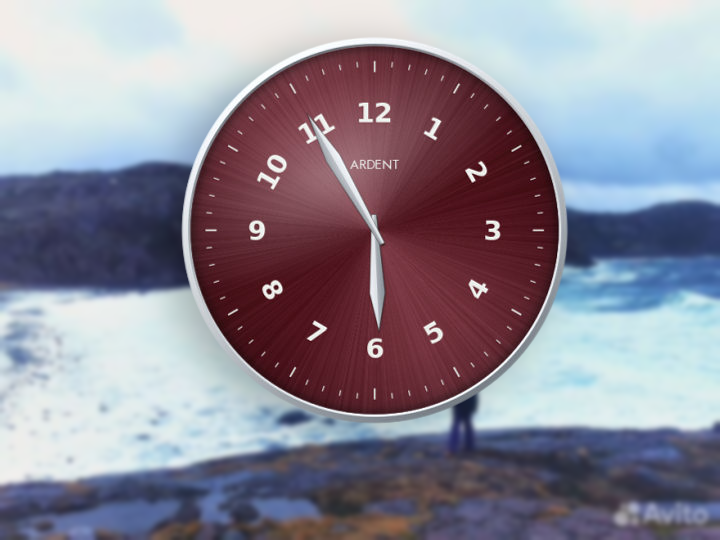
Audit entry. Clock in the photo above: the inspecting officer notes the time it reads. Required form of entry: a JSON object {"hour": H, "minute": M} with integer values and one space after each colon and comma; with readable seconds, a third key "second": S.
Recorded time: {"hour": 5, "minute": 55}
